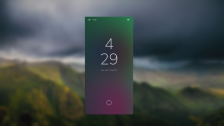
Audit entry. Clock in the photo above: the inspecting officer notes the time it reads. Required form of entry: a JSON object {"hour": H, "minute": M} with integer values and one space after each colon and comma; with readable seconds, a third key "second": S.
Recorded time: {"hour": 4, "minute": 29}
